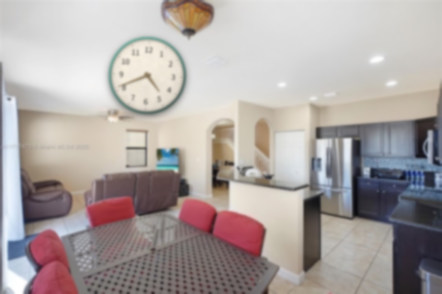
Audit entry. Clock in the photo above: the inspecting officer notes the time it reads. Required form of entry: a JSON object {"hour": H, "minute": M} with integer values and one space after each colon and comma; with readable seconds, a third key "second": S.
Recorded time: {"hour": 4, "minute": 41}
